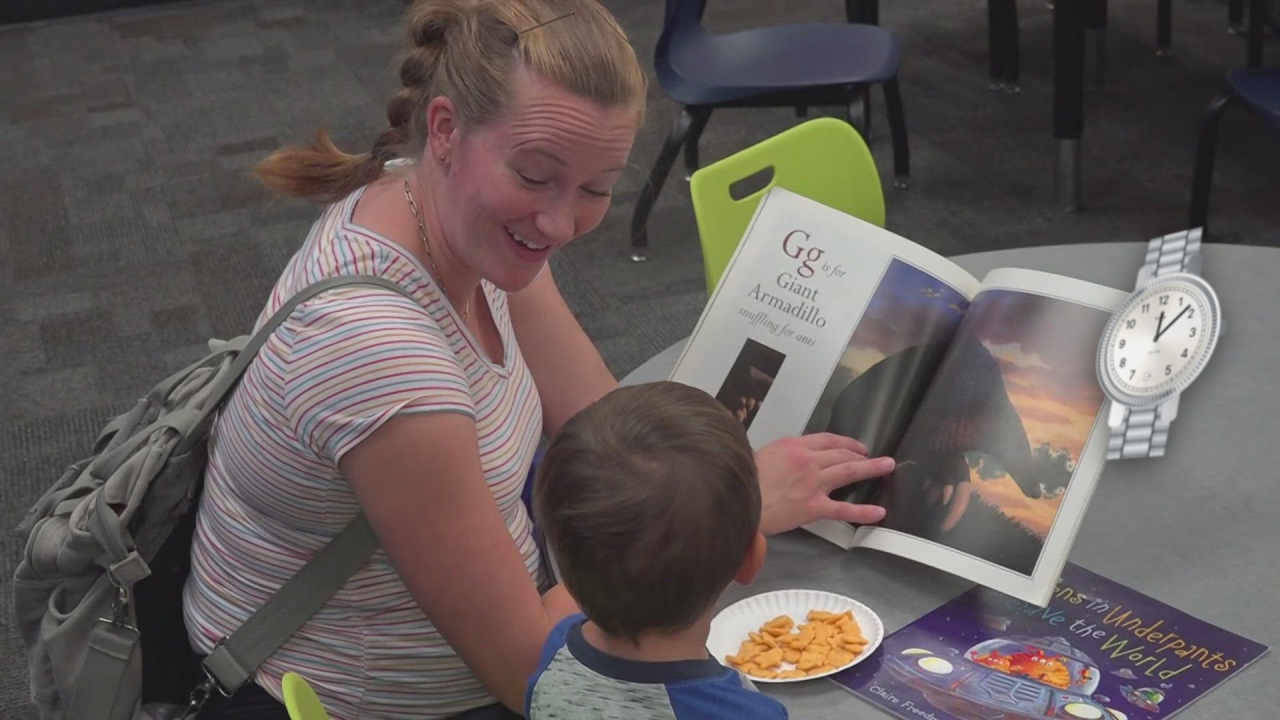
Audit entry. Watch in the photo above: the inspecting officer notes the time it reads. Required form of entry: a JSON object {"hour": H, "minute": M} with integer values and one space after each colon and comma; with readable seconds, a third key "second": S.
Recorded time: {"hour": 12, "minute": 8}
